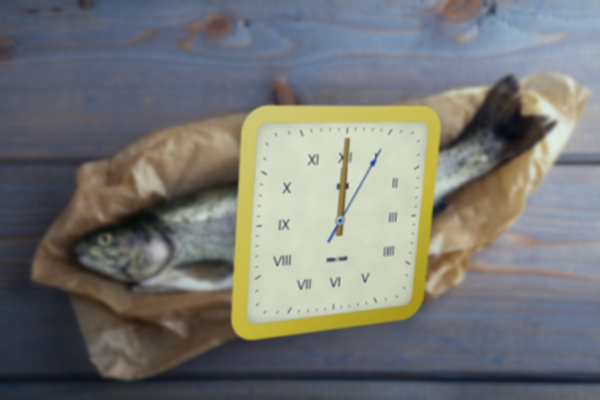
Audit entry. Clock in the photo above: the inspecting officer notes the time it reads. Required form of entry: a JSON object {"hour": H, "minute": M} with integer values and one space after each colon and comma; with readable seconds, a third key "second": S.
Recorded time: {"hour": 12, "minute": 0, "second": 5}
